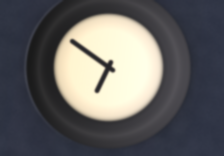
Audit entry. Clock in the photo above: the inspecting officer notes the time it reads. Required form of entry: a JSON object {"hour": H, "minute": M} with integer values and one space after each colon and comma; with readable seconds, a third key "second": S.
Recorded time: {"hour": 6, "minute": 51}
